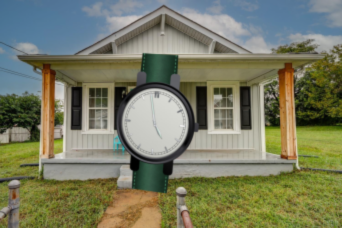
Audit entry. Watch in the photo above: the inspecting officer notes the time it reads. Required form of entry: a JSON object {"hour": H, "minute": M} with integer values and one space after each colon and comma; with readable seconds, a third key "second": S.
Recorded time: {"hour": 4, "minute": 58}
